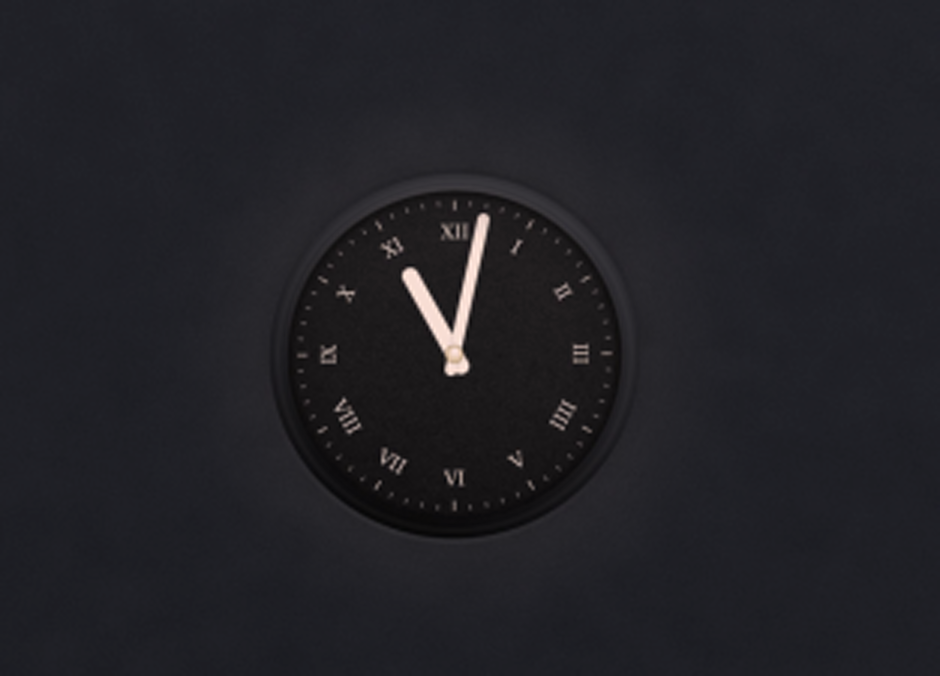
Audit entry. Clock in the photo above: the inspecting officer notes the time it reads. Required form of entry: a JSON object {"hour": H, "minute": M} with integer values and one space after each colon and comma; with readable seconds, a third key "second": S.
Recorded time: {"hour": 11, "minute": 2}
